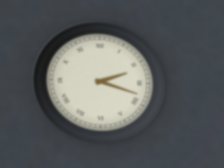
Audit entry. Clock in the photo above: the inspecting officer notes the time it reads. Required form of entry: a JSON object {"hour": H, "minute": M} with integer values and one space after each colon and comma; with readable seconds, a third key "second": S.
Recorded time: {"hour": 2, "minute": 18}
